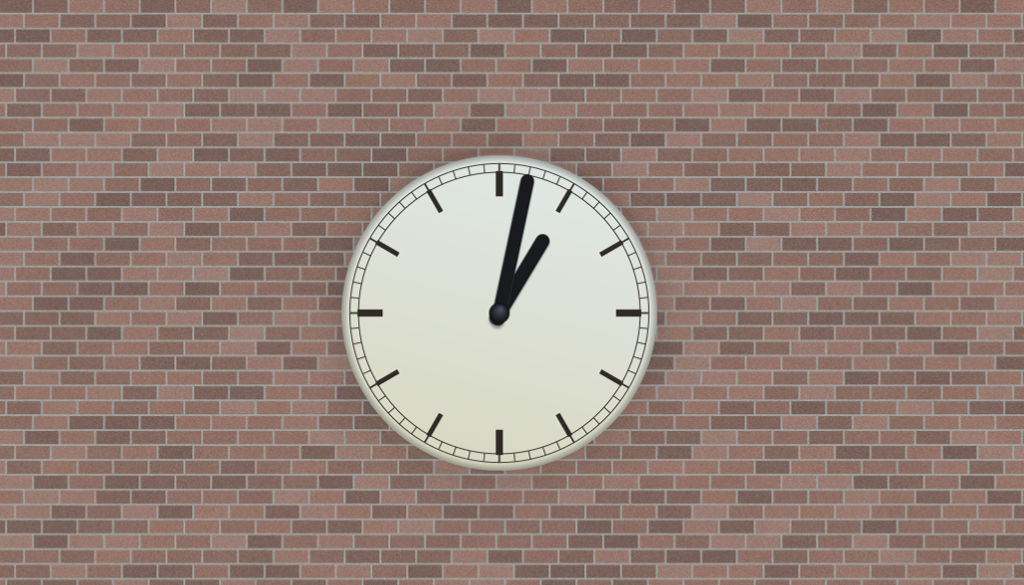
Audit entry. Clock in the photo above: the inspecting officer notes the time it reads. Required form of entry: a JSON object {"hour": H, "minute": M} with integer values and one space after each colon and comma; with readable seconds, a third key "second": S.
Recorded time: {"hour": 1, "minute": 2}
